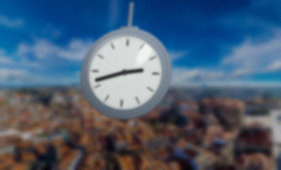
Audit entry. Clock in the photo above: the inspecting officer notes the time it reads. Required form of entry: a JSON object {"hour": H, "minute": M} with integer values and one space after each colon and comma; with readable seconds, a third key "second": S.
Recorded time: {"hour": 2, "minute": 42}
